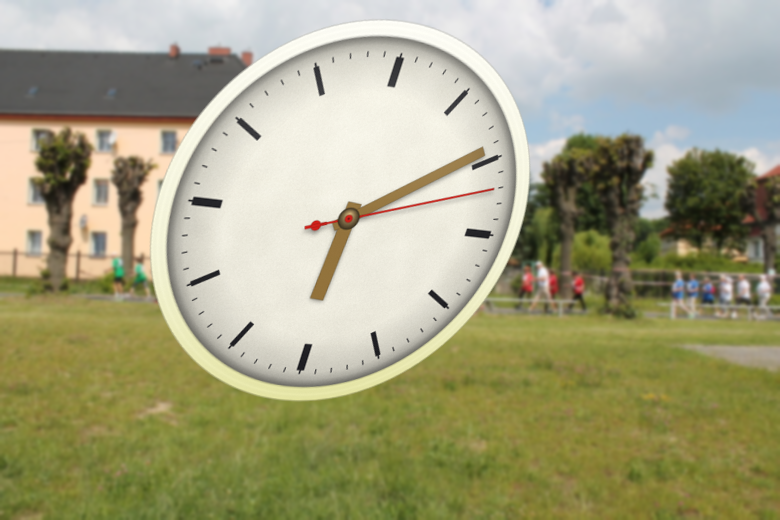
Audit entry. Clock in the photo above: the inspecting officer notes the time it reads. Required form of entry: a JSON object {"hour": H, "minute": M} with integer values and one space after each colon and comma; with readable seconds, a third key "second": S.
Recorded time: {"hour": 6, "minute": 9, "second": 12}
